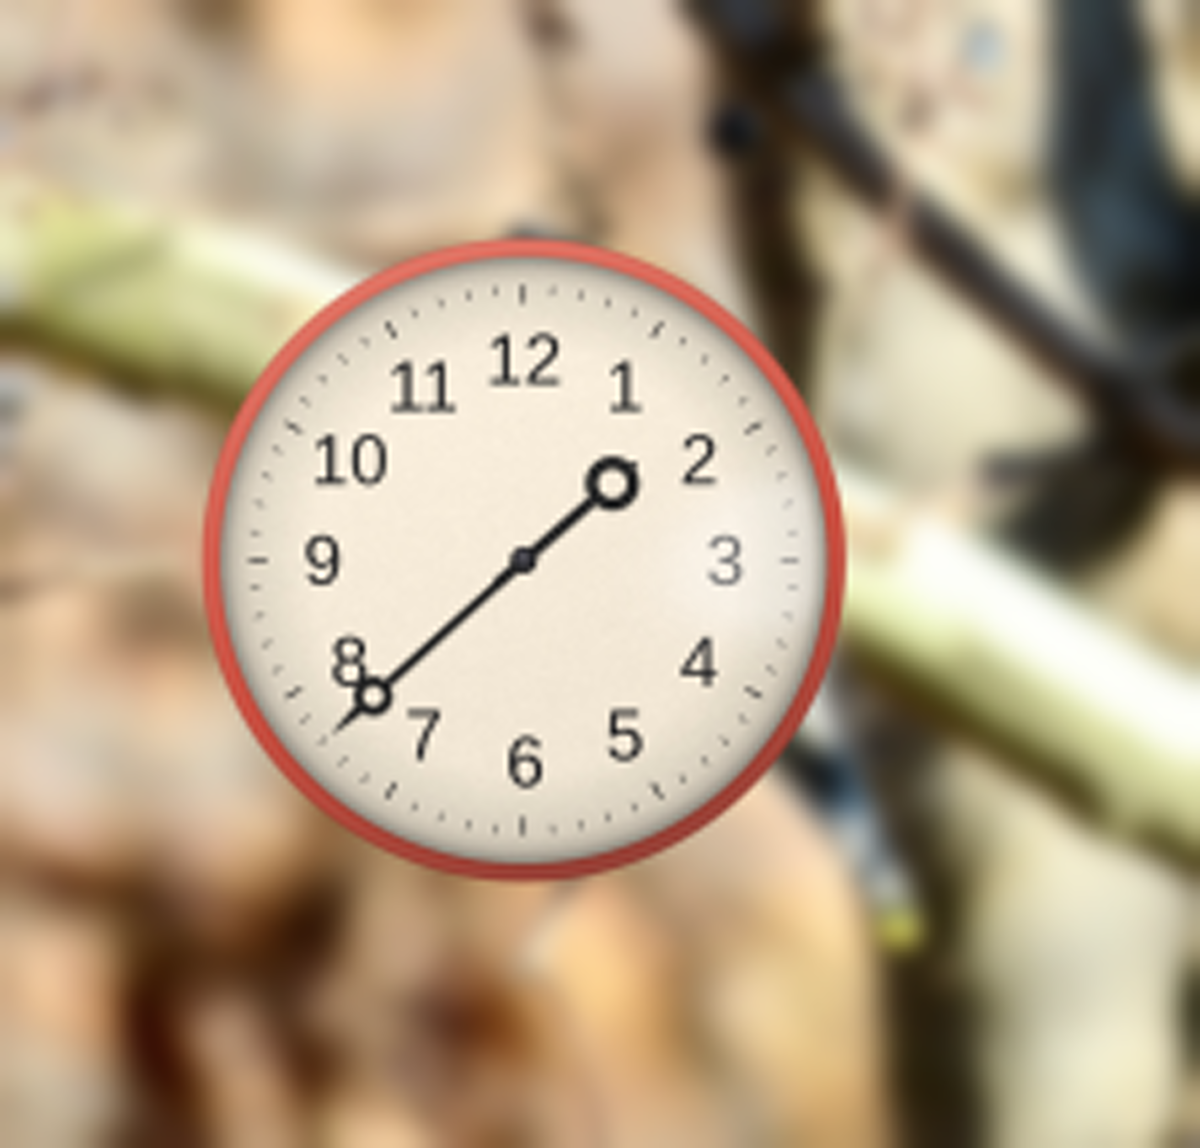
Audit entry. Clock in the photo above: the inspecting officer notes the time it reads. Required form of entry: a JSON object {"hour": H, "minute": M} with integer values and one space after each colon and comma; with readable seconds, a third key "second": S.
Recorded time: {"hour": 1, "minute": 38}
